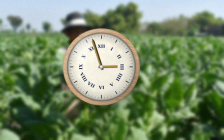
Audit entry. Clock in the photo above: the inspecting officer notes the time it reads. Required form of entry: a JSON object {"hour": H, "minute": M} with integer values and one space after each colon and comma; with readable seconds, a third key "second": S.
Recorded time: {"hour": 2, "minute": 57}
